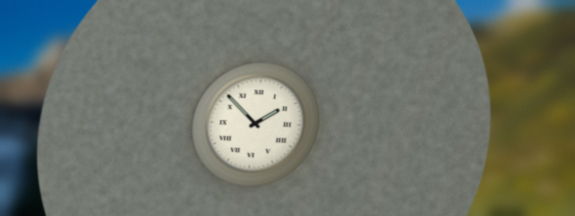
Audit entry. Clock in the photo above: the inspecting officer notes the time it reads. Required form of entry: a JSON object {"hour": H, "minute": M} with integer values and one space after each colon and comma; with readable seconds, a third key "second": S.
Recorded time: {"hour": 1, "minute": 52}
